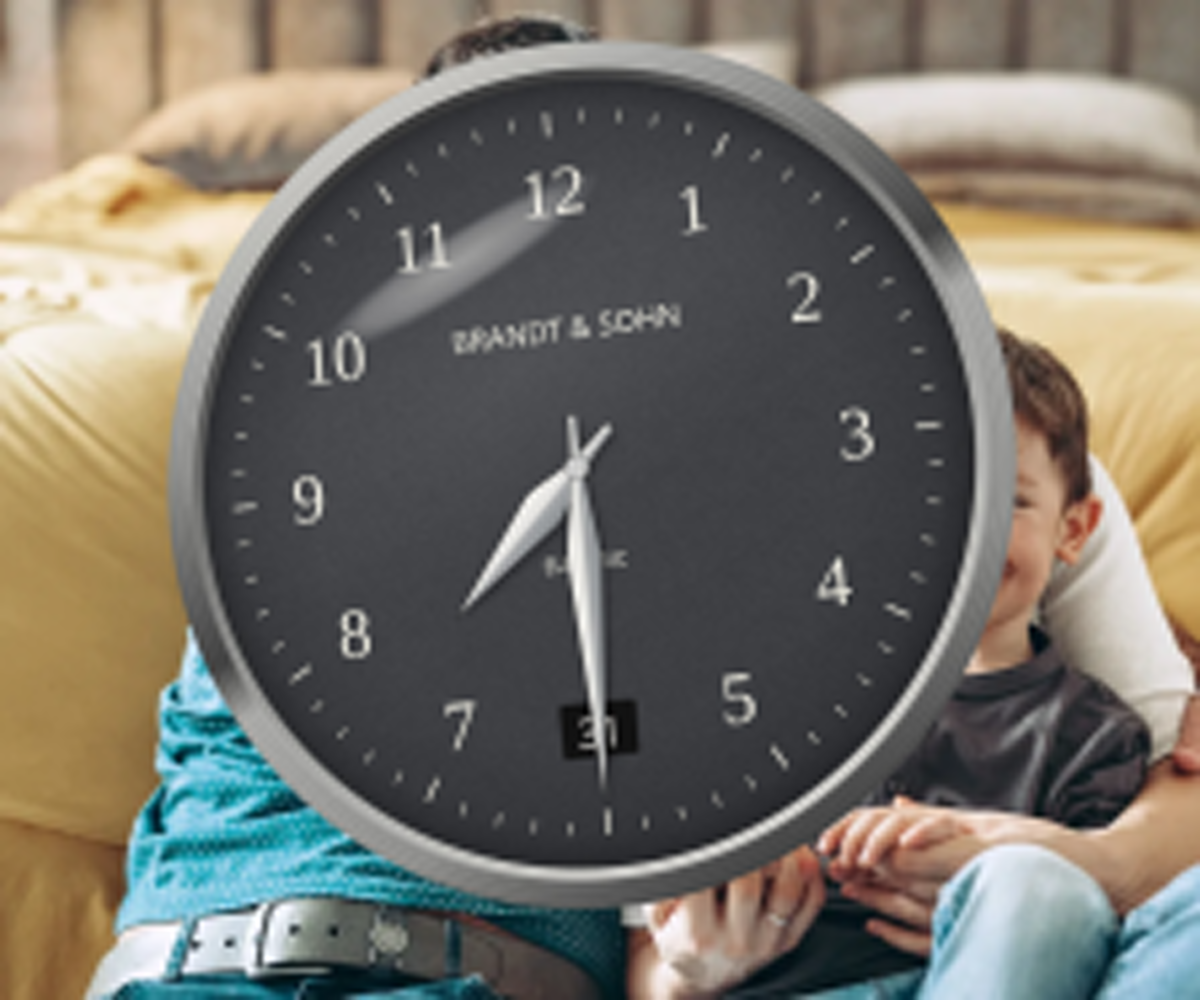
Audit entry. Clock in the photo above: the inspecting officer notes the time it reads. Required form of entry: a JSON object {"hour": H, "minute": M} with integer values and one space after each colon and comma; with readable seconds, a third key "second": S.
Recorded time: {"hour": 7, "minute": 30}
